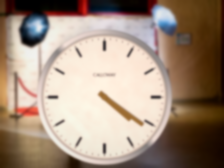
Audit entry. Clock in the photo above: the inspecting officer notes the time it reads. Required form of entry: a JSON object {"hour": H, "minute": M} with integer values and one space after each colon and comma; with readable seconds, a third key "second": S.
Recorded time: {"hour": 4, "minute": 21}
